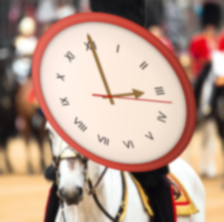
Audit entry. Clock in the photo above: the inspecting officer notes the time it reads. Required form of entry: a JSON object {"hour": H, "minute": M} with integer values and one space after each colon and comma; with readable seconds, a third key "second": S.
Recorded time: {"hour": 3, "minute": 0, "second": 17}
